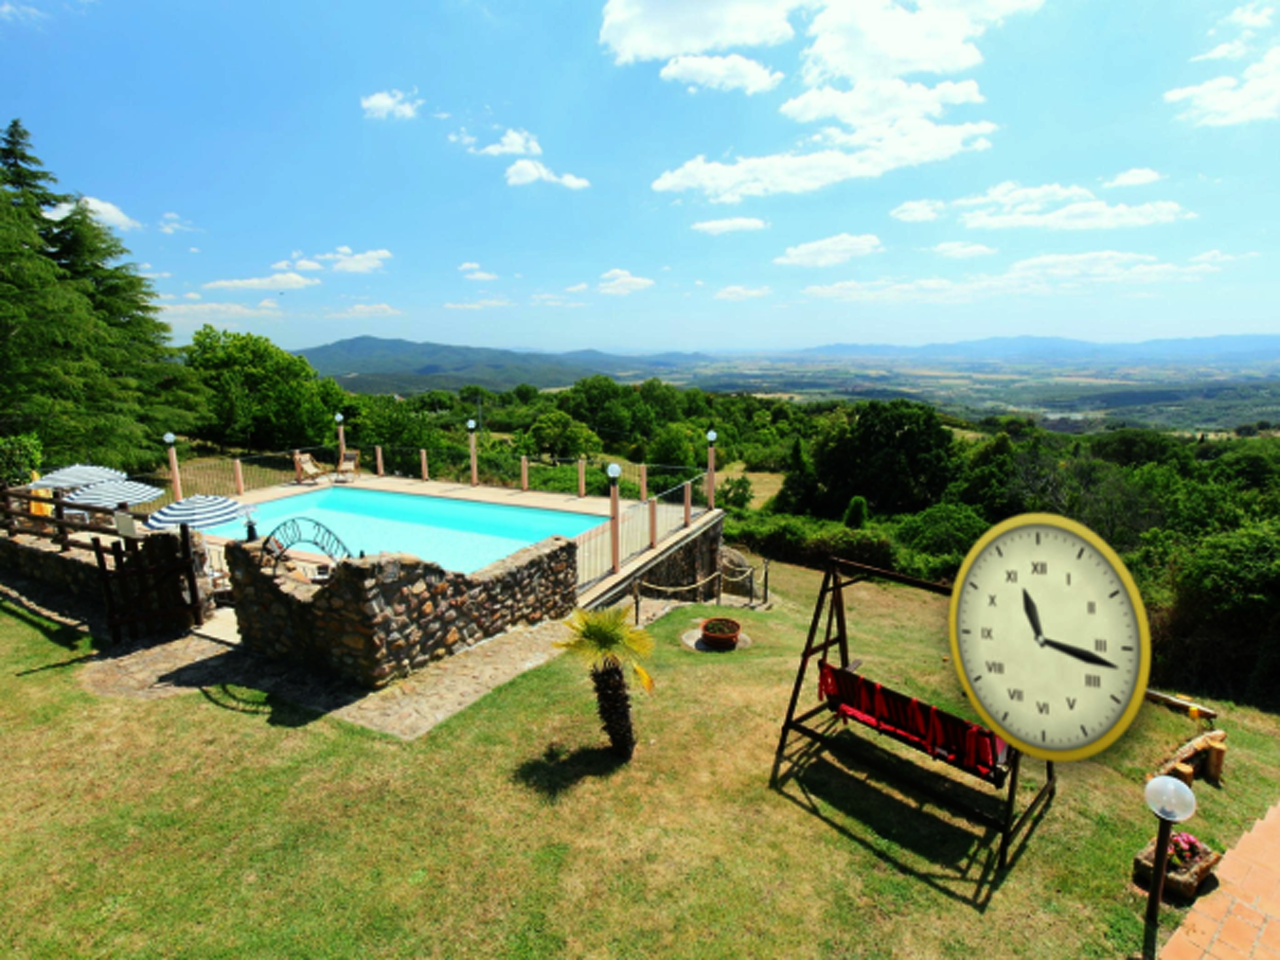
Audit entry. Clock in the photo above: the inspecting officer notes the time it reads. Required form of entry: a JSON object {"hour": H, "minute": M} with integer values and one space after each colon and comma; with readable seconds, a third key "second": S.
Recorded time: {"hour": 11, "minute": 17}
